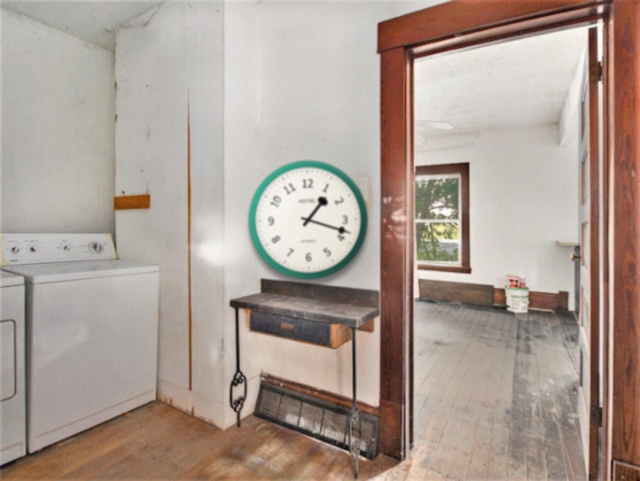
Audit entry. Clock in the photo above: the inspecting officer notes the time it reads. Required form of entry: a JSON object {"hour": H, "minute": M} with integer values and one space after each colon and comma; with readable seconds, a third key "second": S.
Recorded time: {"hour": 1, "minute": 18}
